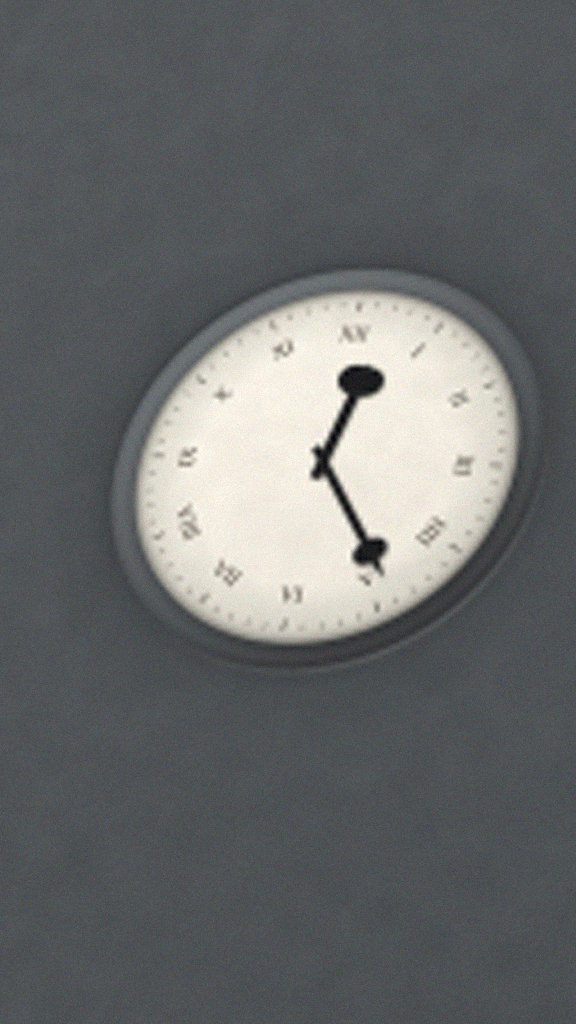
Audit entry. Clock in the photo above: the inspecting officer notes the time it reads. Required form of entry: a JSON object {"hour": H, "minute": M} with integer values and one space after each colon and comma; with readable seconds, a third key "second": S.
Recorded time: {"hour": 12, "minute": 24}
